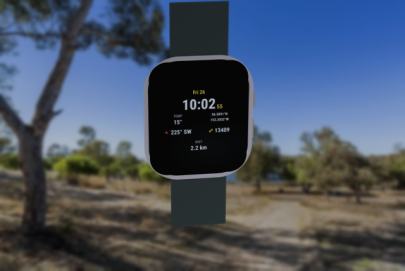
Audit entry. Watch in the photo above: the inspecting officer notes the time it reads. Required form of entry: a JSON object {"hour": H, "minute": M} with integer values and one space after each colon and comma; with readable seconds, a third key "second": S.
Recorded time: {"hour": 10, "minute": 2}
